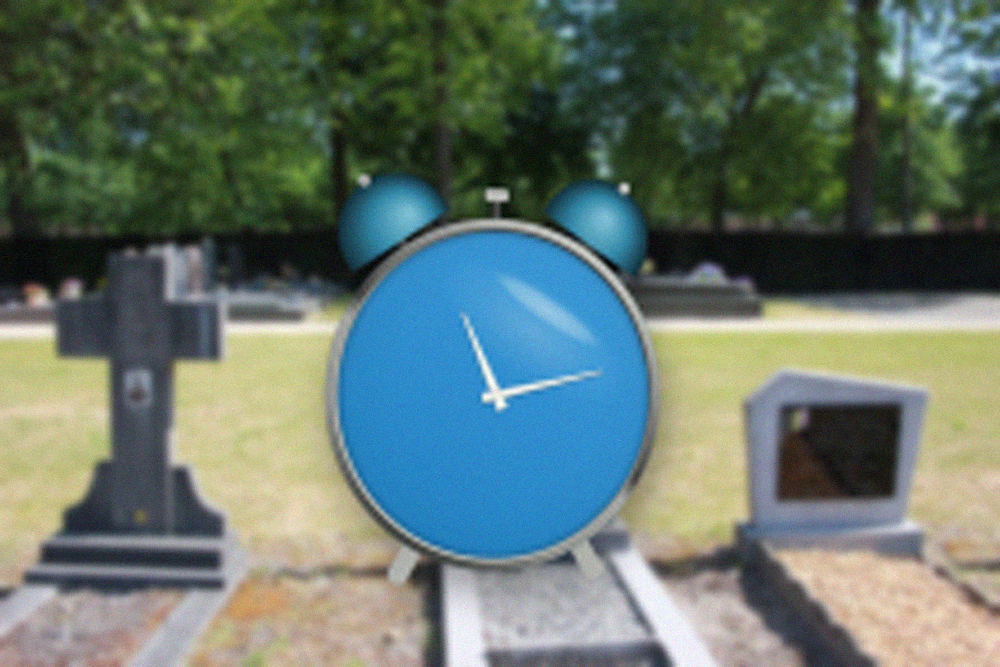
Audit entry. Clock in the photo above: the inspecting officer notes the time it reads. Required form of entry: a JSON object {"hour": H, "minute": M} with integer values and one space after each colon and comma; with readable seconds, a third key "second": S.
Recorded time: {"hour": 11, "minute": 13}
